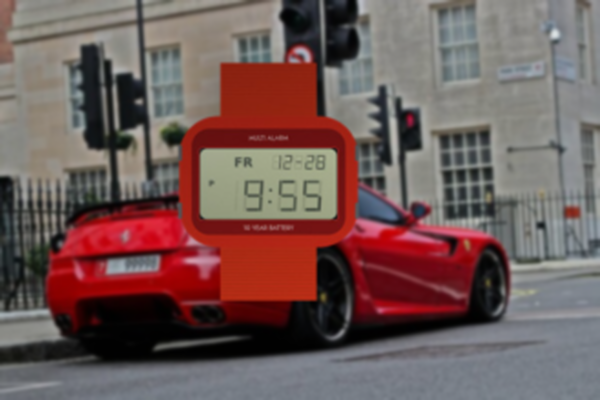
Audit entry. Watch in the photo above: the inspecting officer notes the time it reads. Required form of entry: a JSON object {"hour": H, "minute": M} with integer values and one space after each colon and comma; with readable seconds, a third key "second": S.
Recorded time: {"hour": 9, "minute": 55}
